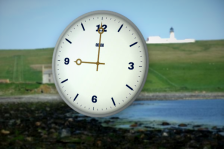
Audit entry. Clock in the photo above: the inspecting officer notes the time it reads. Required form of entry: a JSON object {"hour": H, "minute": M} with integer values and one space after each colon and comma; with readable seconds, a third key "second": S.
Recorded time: {"hour": 9, "minute": 0}
